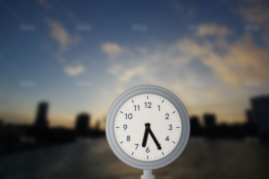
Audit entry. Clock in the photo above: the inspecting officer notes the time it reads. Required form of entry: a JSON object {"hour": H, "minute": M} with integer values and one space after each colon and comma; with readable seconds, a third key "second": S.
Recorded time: {"hour": 6, "minute": 25}
